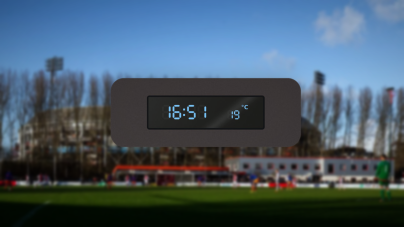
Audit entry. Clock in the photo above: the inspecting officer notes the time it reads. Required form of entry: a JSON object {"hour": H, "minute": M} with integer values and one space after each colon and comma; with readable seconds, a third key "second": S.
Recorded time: {"hour": 16, "minute": 51}
